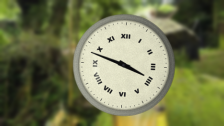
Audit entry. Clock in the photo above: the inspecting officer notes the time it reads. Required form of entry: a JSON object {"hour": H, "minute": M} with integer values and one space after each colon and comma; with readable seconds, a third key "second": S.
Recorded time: {"hour": 3, "minute": 48}
